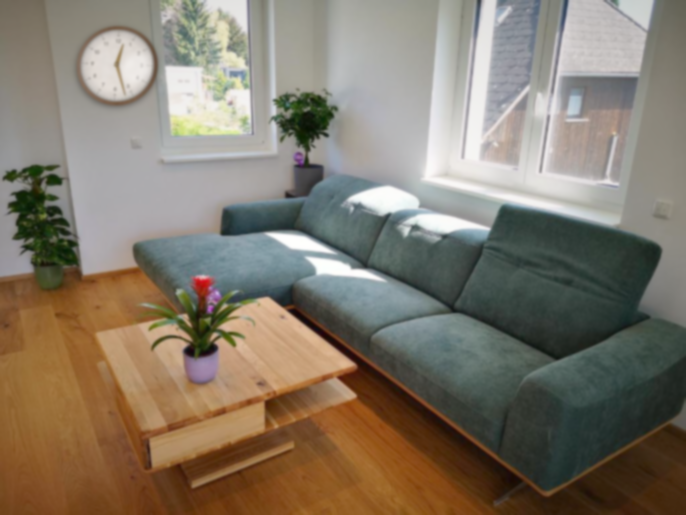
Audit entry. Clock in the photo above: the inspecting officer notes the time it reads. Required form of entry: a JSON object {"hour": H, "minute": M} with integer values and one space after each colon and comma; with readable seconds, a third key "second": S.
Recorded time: {"hour": 12, "minute": 27}
